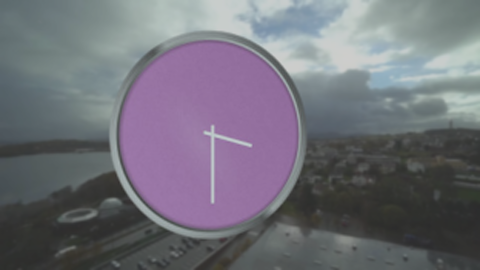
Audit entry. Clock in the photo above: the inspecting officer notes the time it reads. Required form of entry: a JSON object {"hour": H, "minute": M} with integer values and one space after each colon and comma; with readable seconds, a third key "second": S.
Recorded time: {"hour": 3, "minute": 30}
